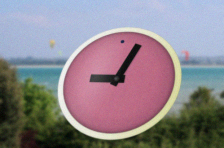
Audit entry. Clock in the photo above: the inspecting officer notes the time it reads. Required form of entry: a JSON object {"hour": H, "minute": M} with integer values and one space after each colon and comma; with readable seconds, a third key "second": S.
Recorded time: {"hour": 9, "minute": 4}
